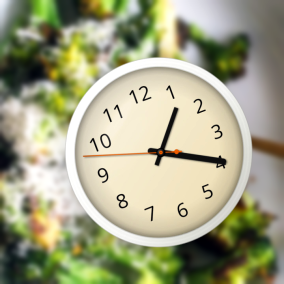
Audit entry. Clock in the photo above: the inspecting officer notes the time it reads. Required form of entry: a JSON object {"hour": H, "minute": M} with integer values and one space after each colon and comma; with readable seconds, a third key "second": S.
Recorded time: {"hour": 1, "minute": 19, "second": 48}
